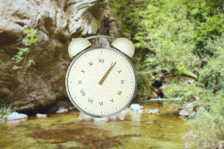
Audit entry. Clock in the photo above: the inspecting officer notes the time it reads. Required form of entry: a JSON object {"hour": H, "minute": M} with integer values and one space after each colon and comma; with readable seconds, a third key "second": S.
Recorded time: {"hour": 1, "minute": 6}
